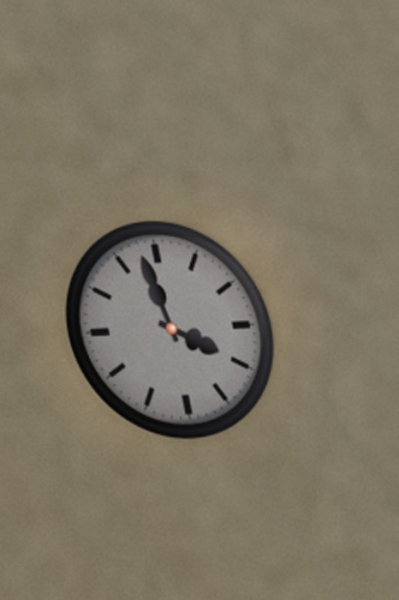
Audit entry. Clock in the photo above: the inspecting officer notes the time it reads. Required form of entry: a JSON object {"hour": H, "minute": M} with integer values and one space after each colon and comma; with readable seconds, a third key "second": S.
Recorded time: {"hour": 3, "minute": 58}
